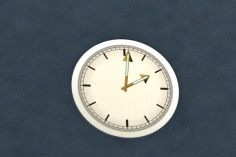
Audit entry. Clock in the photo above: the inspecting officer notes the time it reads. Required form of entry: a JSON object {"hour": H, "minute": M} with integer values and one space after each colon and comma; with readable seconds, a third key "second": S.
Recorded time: {"hour": 2, "minute": 1}
